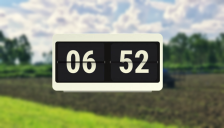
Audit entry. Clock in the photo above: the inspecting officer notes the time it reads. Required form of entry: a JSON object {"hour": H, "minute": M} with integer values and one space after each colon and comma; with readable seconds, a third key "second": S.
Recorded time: {"hour": 6, "minute": 52}
